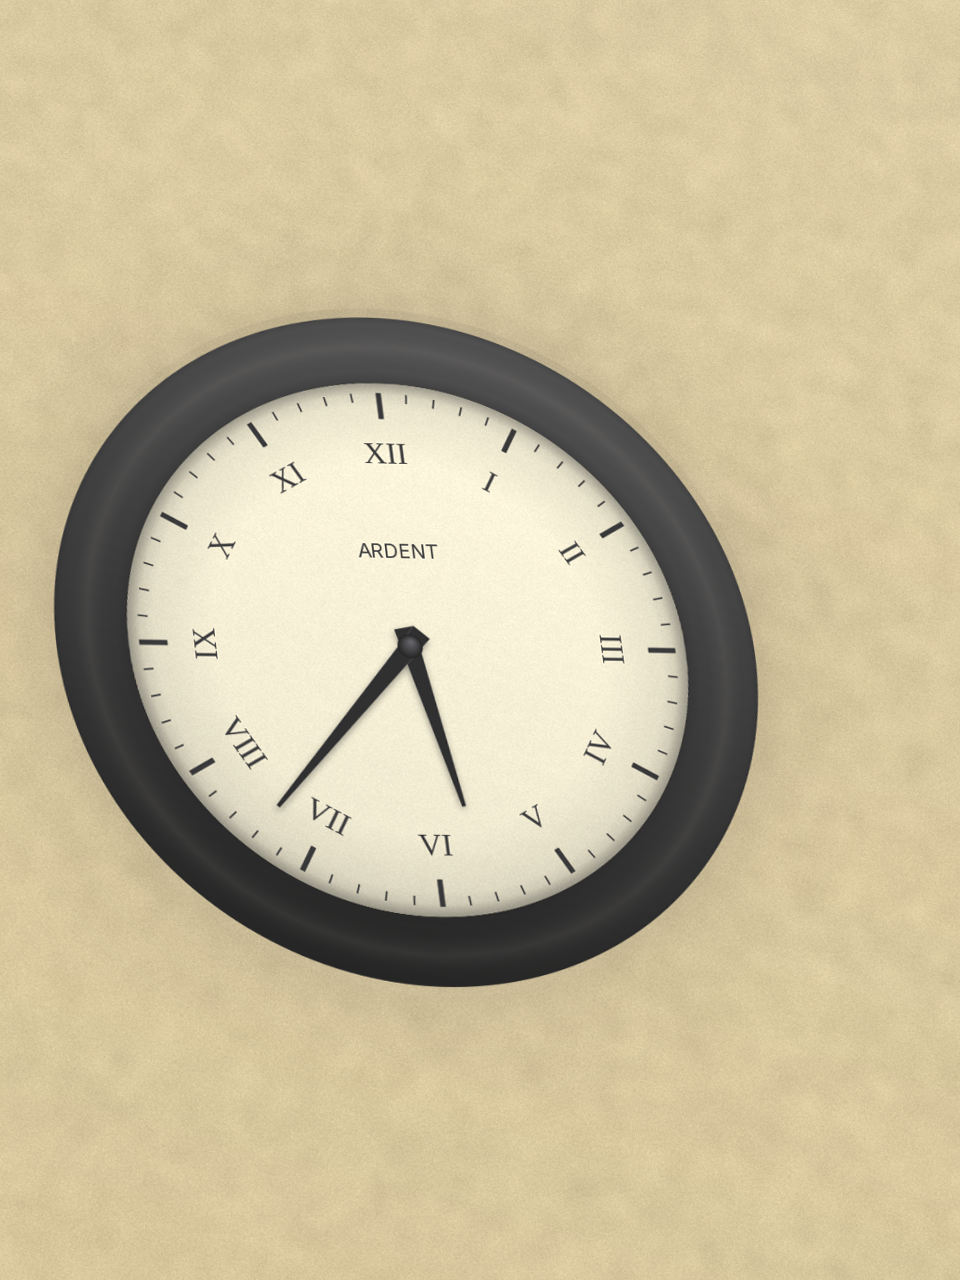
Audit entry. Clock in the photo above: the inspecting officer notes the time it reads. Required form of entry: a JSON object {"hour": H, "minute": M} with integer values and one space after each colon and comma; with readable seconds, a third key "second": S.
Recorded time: {"hour": 5, "minute": 37}
